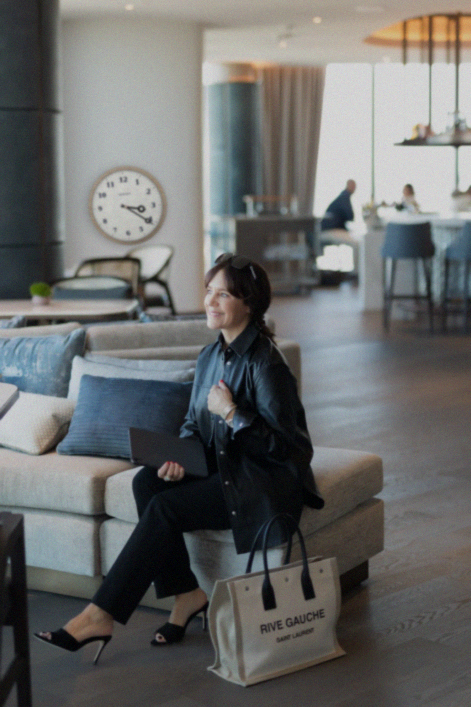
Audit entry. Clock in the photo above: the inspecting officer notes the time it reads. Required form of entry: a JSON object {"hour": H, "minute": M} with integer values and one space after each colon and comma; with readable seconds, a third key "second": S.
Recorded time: {"hour": 3, "minute": 21}
